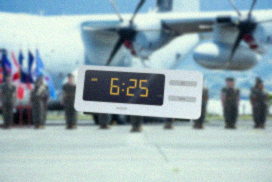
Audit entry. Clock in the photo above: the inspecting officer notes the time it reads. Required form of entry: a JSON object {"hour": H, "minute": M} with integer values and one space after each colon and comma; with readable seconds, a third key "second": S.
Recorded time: {"hour": 6, "minute": 25}
